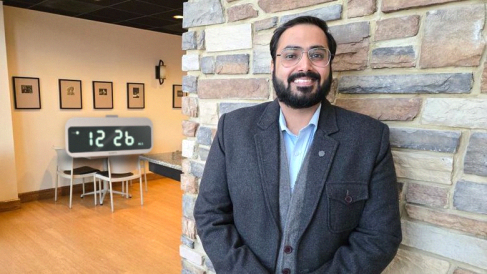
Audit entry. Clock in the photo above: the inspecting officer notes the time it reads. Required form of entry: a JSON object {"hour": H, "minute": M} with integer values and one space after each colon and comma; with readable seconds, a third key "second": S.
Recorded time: {"hour": 12, "minute": 26}
